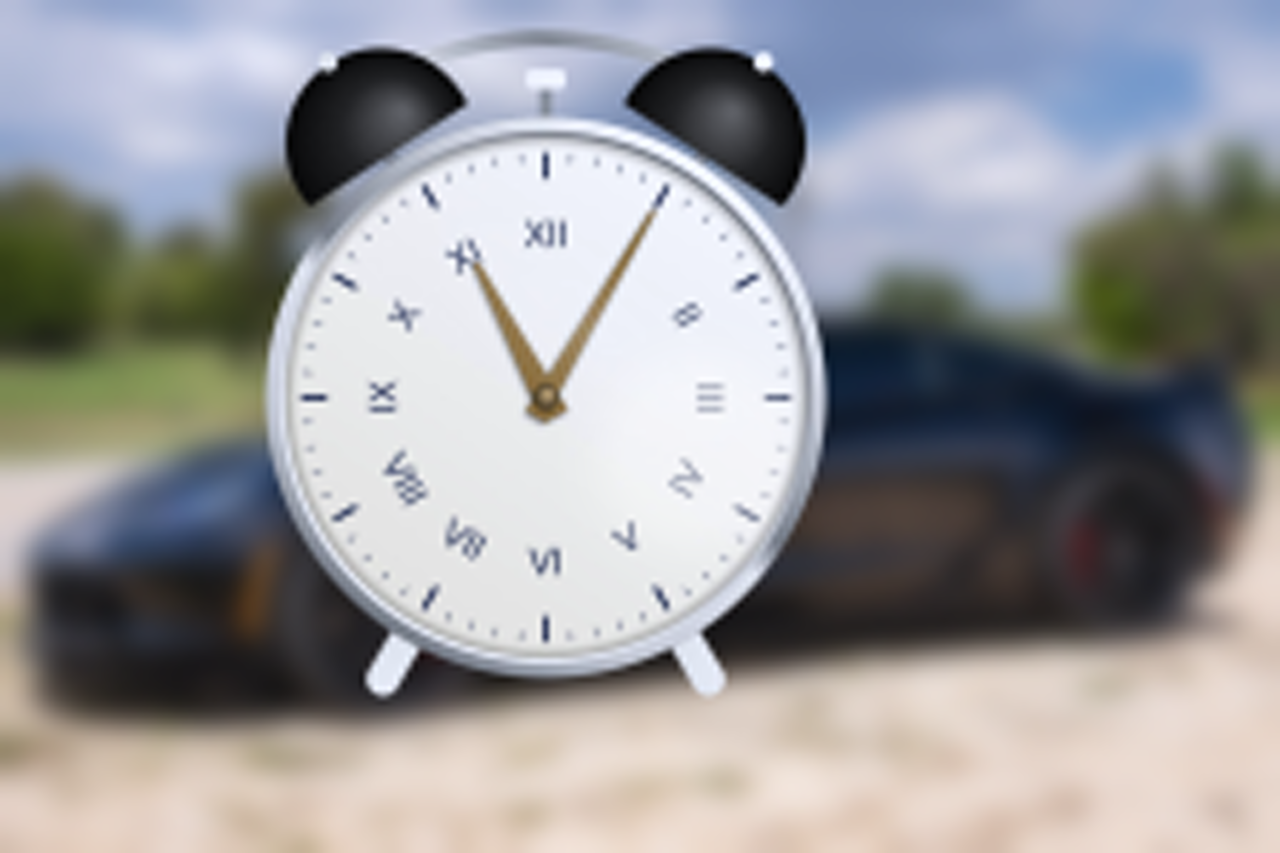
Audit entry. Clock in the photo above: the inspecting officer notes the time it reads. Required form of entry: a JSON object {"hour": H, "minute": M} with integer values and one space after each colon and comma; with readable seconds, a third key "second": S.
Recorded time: {"hour": 11, "minute": 5}
